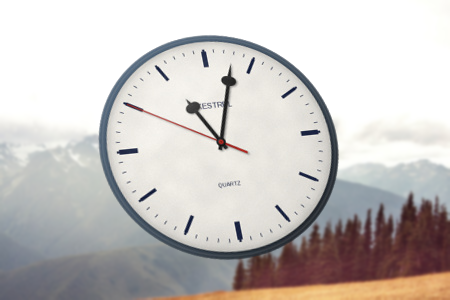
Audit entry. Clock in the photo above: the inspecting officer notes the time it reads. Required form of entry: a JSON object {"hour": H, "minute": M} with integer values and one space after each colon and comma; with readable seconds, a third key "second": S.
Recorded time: {"hour": 11, "minute": 2, "second": 50}
